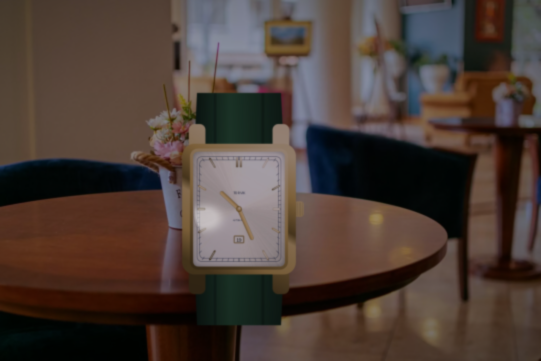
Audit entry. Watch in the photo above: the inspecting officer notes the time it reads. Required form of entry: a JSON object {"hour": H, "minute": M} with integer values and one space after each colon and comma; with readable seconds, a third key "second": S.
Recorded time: {"hour": 10, "minute": 26}
